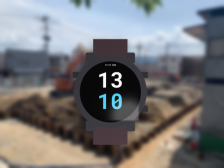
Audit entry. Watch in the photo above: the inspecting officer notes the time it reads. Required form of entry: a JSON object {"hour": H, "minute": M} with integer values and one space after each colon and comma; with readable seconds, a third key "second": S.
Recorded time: {"hour": 13, "minute": 10}
